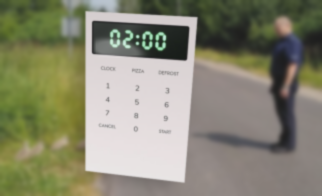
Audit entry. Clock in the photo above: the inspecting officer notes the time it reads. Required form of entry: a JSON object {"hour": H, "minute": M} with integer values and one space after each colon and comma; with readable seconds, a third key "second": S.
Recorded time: {"hour": 2, "minute": 0}
